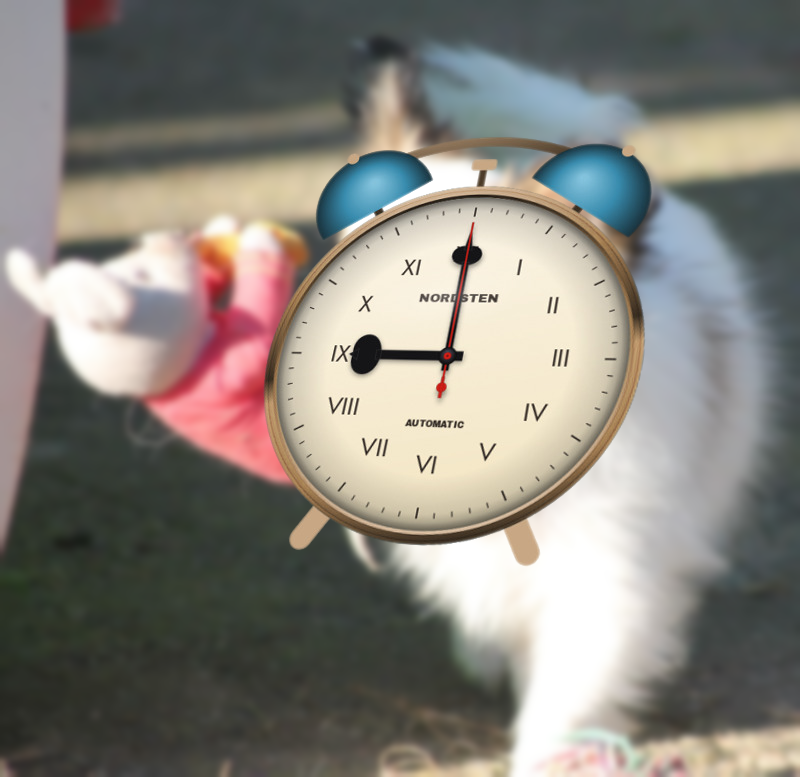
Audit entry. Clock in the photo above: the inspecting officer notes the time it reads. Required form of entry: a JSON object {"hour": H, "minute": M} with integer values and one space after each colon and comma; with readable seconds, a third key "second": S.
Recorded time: {"hour": 9, "minute": 0, "second": 0}
